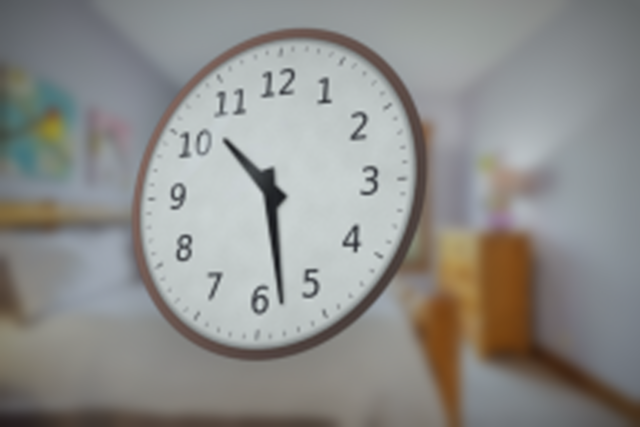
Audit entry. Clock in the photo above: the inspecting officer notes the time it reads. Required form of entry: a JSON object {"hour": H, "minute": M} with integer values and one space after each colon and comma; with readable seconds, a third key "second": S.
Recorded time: {"hour": 10, "minute": 28}
